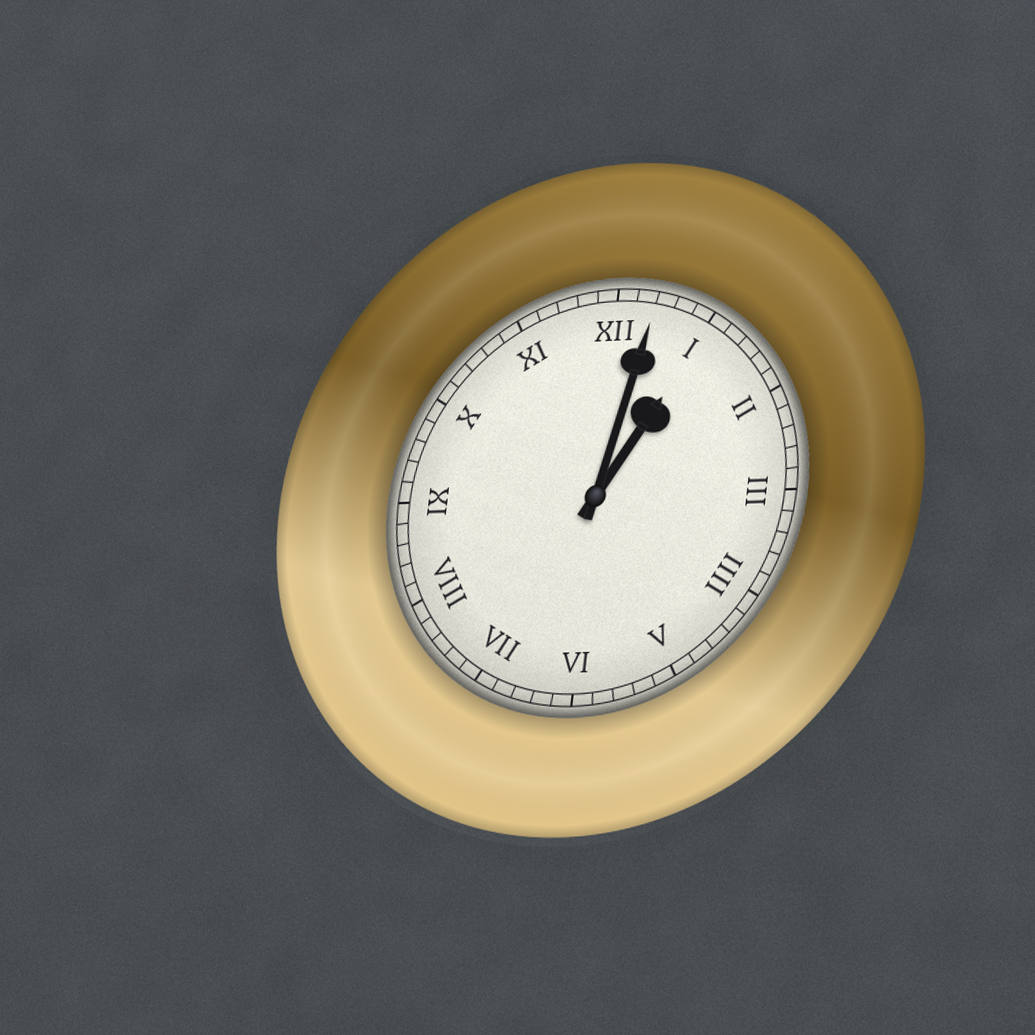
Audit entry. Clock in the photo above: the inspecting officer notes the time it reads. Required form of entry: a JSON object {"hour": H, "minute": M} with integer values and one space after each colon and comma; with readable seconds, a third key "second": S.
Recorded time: {"hour": 1, "minute": 2}
